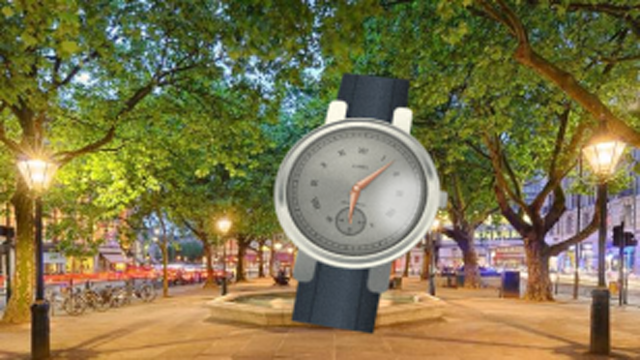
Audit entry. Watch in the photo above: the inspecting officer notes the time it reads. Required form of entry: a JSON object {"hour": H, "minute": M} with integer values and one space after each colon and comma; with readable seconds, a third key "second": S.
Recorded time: {"hour": 6, "minute": 7}
